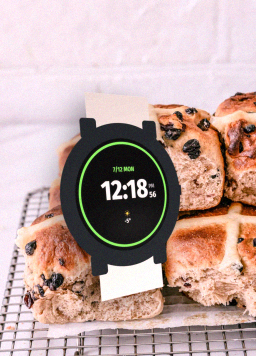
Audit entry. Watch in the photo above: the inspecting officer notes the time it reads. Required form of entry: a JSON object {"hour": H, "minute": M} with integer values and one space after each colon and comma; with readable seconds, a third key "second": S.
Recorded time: {"hour": 12, "minute": 18, "second": 56}
